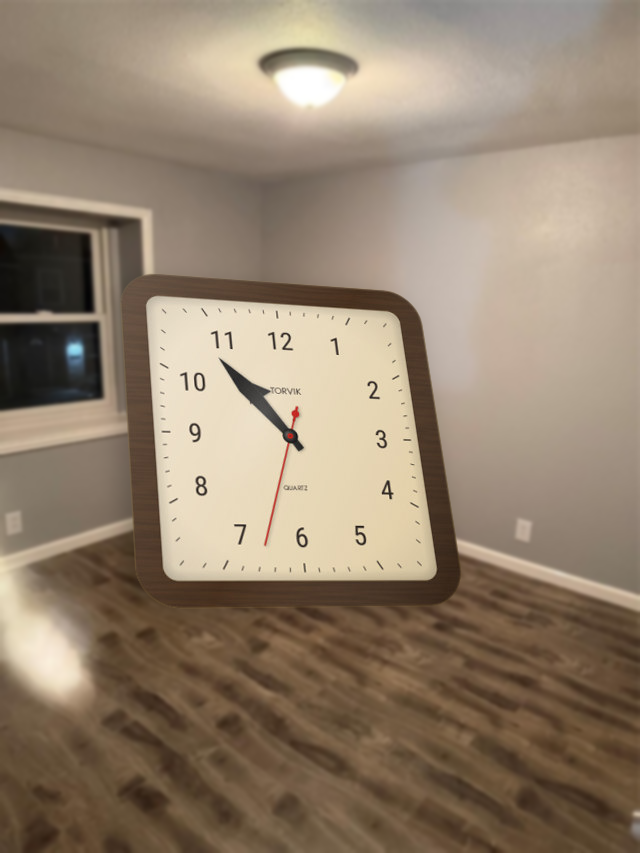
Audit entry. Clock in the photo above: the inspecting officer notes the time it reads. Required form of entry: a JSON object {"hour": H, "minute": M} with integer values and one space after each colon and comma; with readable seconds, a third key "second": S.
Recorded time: {"hour": 10, "minute": 53, "second": 33}
